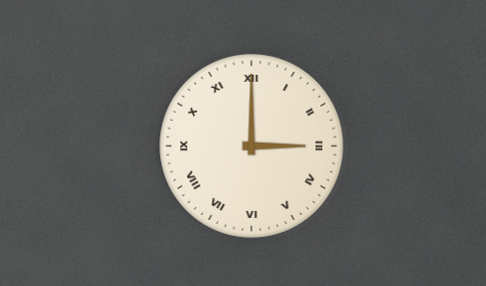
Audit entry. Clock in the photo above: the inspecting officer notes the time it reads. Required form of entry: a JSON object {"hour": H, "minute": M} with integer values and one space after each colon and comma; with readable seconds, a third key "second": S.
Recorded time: {"hour": 3, "minute": 0}
